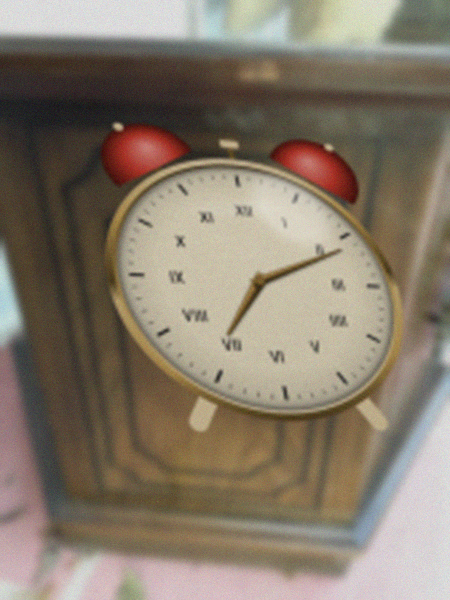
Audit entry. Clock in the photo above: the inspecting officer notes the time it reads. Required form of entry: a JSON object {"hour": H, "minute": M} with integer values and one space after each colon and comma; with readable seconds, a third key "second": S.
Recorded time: {"hour": 7, "minute": 11}
